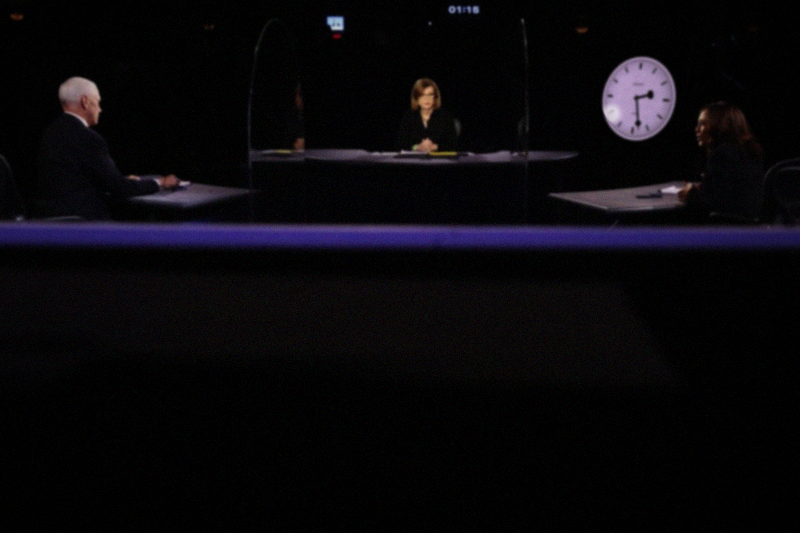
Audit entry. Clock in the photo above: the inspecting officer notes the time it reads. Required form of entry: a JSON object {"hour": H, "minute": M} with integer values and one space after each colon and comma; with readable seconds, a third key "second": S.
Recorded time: {"hour": 2, "minute": 28}
